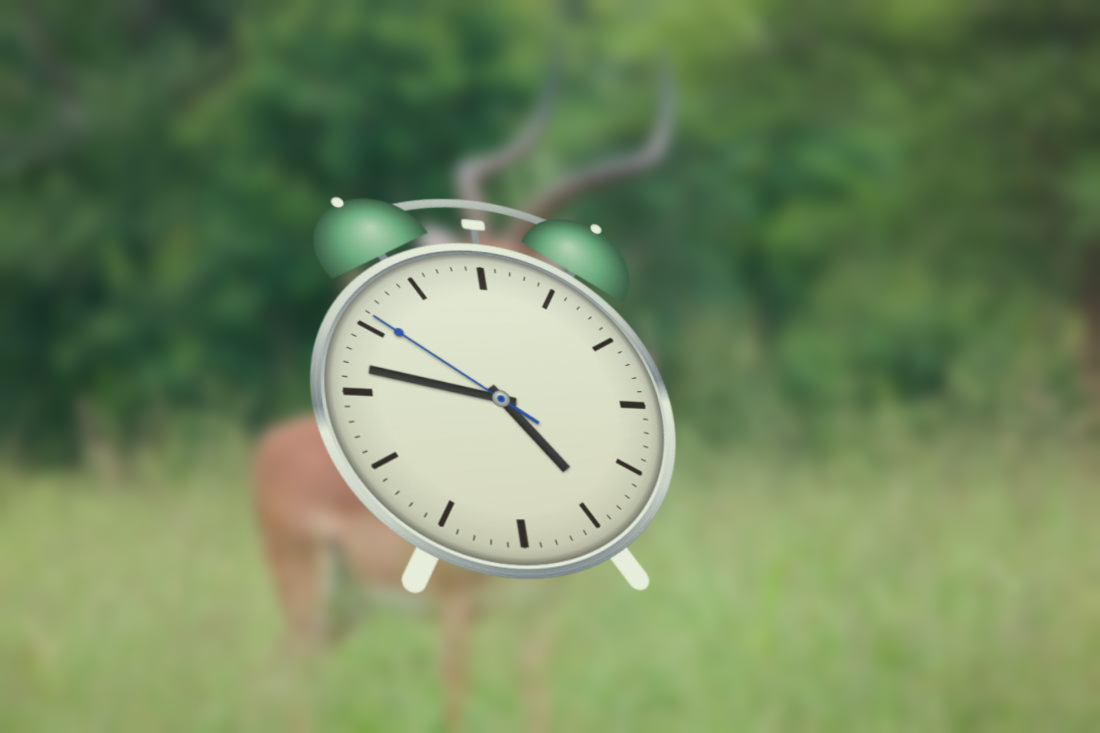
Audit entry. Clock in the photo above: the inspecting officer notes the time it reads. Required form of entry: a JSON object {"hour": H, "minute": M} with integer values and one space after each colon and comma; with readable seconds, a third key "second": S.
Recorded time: {"hour": 4, "minute": 46, "second": 51}
